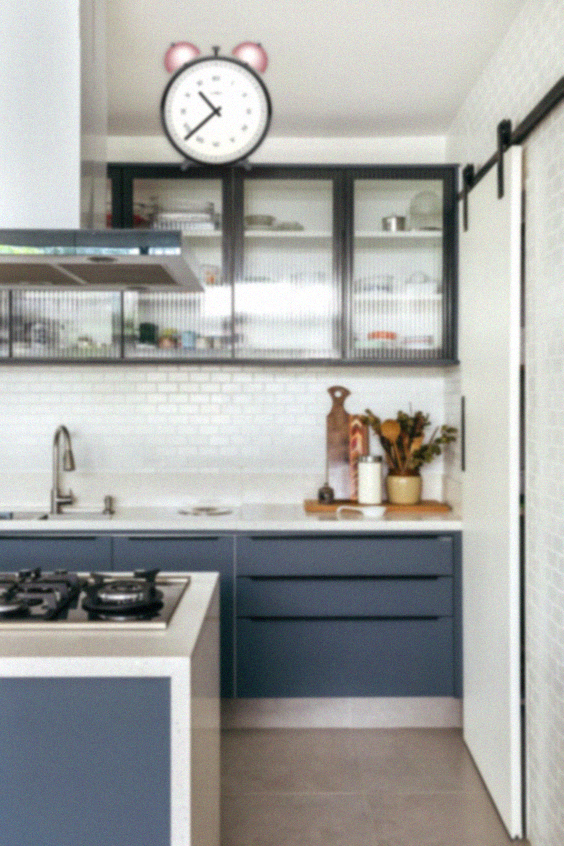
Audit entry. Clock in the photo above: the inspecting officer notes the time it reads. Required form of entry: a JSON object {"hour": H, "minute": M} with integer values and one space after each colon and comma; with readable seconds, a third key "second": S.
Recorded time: {"hour": 10, "minute": 38}
